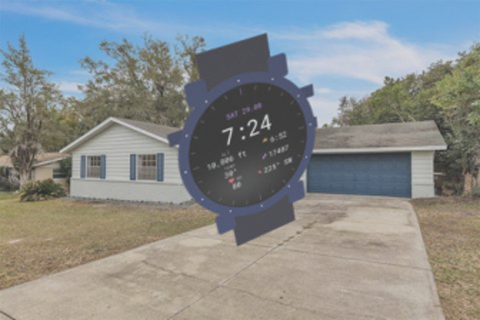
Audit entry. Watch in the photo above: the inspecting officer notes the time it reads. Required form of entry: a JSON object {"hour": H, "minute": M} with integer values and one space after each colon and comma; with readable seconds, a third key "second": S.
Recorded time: {"hour": 7, "minute": 24}
